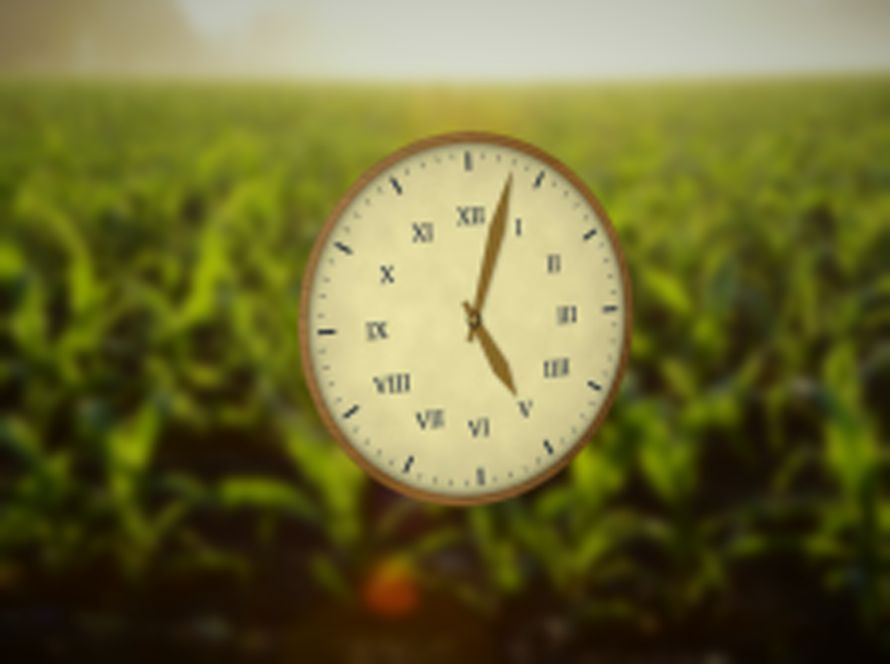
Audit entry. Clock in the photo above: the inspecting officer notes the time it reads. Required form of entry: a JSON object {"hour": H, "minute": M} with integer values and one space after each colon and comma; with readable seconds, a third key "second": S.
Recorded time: {"hour": 5, "minute": 3}
